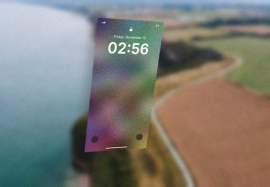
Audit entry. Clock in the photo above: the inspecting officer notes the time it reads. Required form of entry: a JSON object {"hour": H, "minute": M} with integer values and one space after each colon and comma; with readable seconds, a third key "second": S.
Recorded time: {"hour": 2, "minute": 56}
